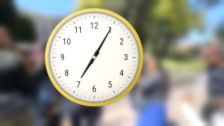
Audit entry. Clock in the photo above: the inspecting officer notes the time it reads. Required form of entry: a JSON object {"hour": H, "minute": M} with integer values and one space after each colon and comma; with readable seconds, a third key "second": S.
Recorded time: {"hour": 7, "minute": 5}
